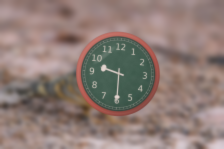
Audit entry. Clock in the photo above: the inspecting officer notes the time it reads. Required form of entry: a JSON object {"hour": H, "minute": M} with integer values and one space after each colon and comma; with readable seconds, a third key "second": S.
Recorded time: {"hour": 9, "minute": 30}
